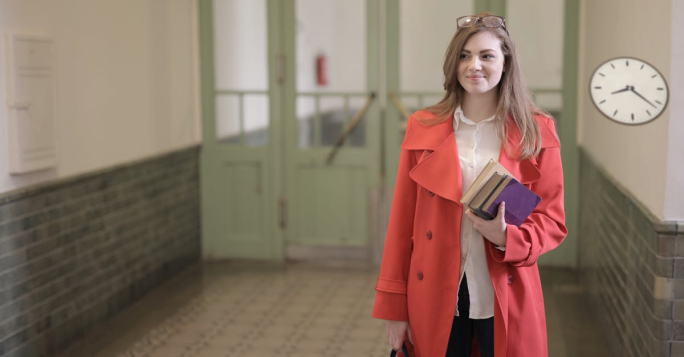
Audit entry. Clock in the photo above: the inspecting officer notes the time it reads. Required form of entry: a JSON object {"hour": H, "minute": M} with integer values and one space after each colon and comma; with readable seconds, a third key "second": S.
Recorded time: {"hour": 8, "minute": 22}
